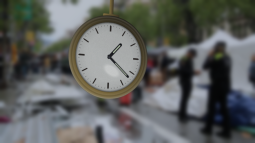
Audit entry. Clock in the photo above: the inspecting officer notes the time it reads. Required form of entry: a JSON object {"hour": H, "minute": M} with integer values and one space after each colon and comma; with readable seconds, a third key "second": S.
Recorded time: {"hour": 1, "minute": 22}
